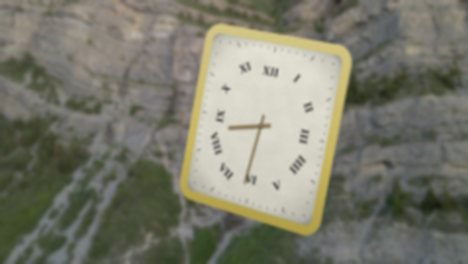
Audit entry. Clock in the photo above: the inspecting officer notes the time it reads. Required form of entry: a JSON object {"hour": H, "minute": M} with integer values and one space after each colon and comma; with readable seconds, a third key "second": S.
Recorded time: {"hour": 8, "minute": 31}
